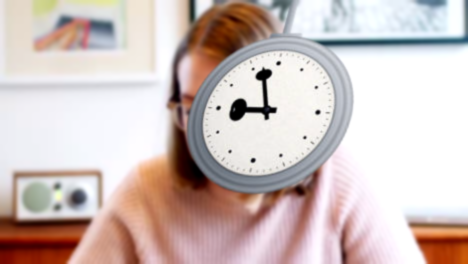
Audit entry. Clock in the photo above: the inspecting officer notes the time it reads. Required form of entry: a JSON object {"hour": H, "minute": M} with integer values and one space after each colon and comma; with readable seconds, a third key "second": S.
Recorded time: {"hour": 8, "minute": 57}
